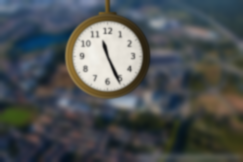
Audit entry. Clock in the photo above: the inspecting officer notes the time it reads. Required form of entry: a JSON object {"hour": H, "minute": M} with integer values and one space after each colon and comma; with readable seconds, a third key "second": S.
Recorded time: {"hour": 11, "minute": 26}
